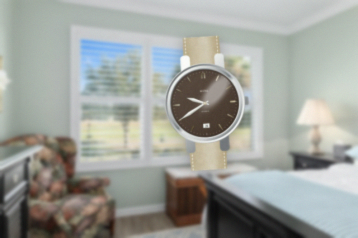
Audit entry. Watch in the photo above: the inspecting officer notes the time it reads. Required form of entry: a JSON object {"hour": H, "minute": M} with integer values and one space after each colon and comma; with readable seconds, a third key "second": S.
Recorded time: {"hour": 9, "minute": 40}
